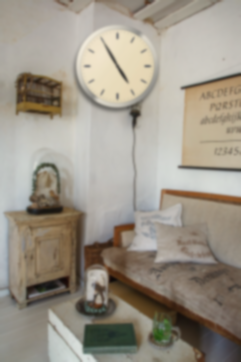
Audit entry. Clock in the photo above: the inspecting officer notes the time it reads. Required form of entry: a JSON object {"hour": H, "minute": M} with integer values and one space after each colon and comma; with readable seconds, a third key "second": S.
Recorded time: {"hour": 4, "minute": 55}
